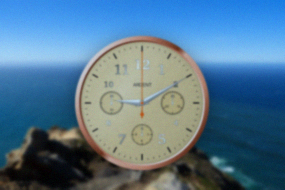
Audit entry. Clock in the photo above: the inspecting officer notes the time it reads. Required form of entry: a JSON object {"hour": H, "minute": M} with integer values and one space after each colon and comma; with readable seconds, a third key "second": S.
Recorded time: {"hour": 9, "minute": 10}
